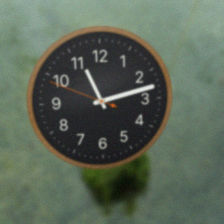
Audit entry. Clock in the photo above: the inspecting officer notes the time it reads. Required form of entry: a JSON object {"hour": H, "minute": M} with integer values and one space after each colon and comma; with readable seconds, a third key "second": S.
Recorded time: {"hour": 11, "minute": 12, "second": 49}
